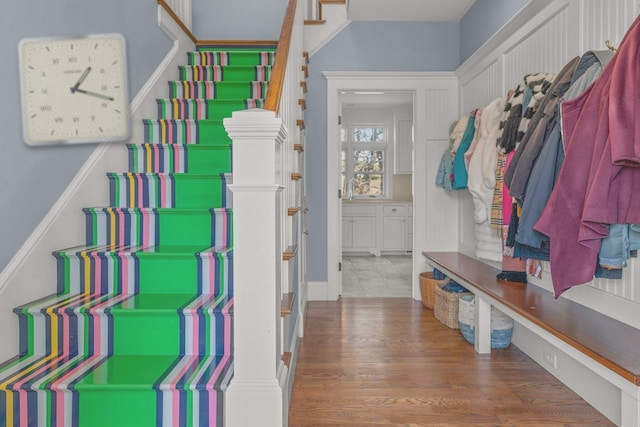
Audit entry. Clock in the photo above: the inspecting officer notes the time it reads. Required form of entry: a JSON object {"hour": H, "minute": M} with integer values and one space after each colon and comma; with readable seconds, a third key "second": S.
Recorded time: {"hour": 1, "minute": 18}
